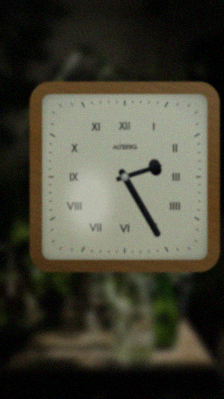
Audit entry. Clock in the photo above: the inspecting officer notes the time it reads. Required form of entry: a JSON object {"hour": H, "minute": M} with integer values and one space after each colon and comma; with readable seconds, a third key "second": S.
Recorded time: {"hour": 2, "minute": 25}
